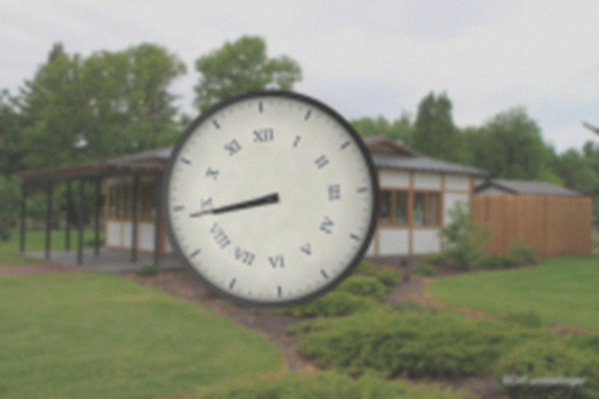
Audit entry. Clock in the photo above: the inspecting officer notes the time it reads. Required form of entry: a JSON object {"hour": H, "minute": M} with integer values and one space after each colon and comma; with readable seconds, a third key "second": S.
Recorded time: {"hour": 8, "minute": 44}
